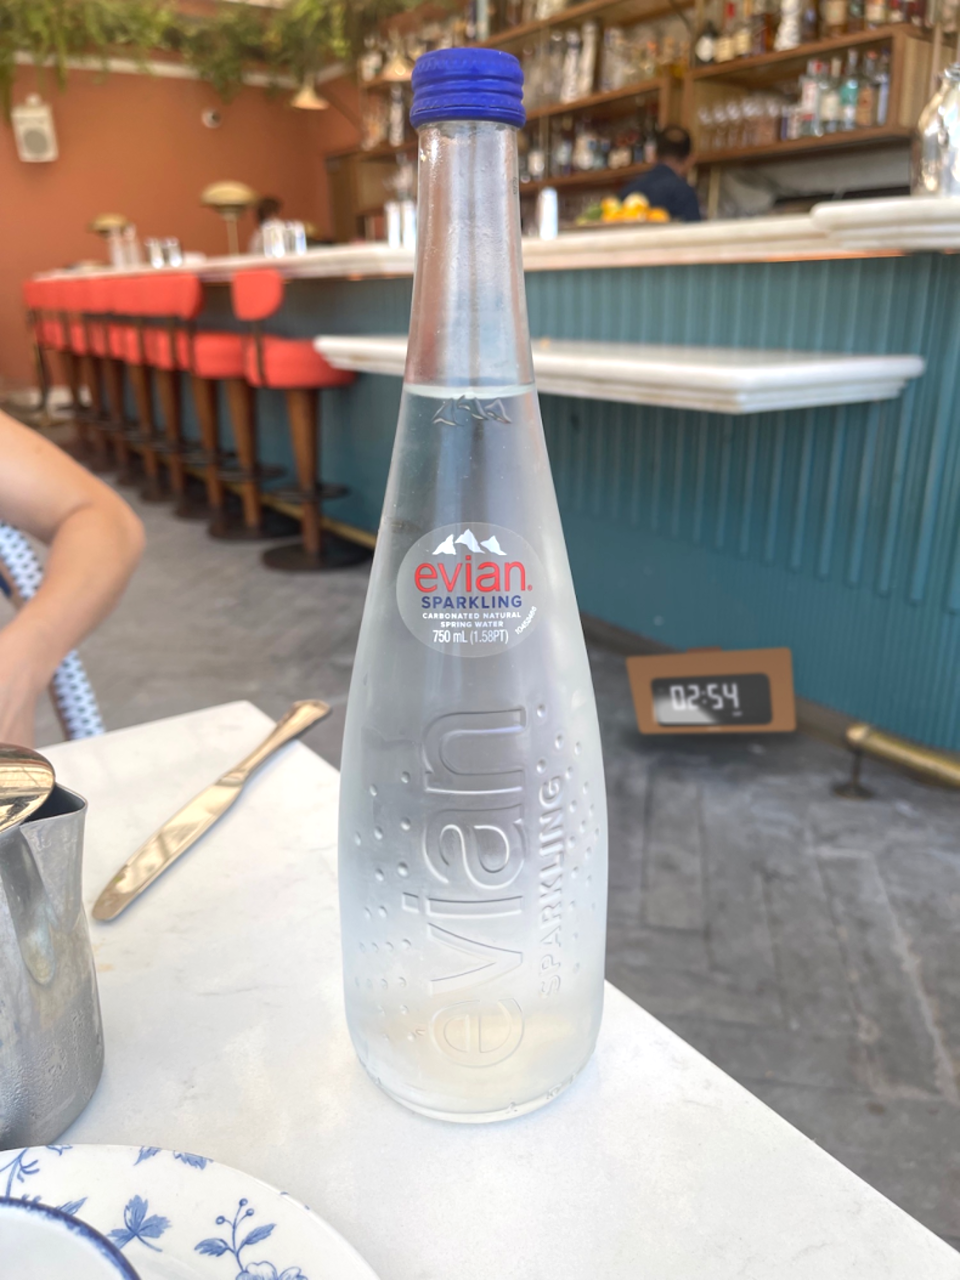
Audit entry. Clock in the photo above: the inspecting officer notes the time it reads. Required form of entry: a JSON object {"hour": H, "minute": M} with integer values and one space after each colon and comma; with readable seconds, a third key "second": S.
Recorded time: {"hour": 2, "minute": 54}
